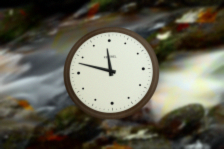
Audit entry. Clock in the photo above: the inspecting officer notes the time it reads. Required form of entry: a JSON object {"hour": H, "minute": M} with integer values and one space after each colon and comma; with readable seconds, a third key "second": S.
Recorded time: {"hour": 11, "minute": 48}
